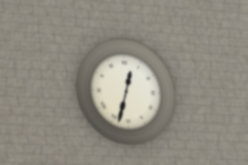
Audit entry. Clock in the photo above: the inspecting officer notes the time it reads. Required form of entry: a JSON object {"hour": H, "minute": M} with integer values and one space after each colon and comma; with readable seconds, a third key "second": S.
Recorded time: {"hour": 12, "minute": 33}
